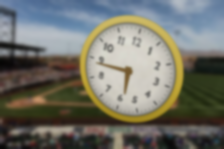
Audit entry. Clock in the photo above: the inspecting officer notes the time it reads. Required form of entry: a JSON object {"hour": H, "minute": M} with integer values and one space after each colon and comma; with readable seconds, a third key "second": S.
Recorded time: {"hour": 5, "minute": 44}
